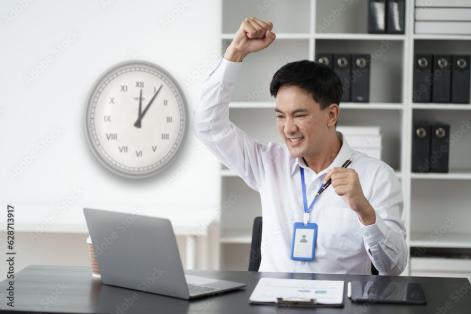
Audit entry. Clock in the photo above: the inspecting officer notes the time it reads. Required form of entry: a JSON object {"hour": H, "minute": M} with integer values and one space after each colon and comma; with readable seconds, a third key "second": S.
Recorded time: {"hour": 12, "minute": 6}
